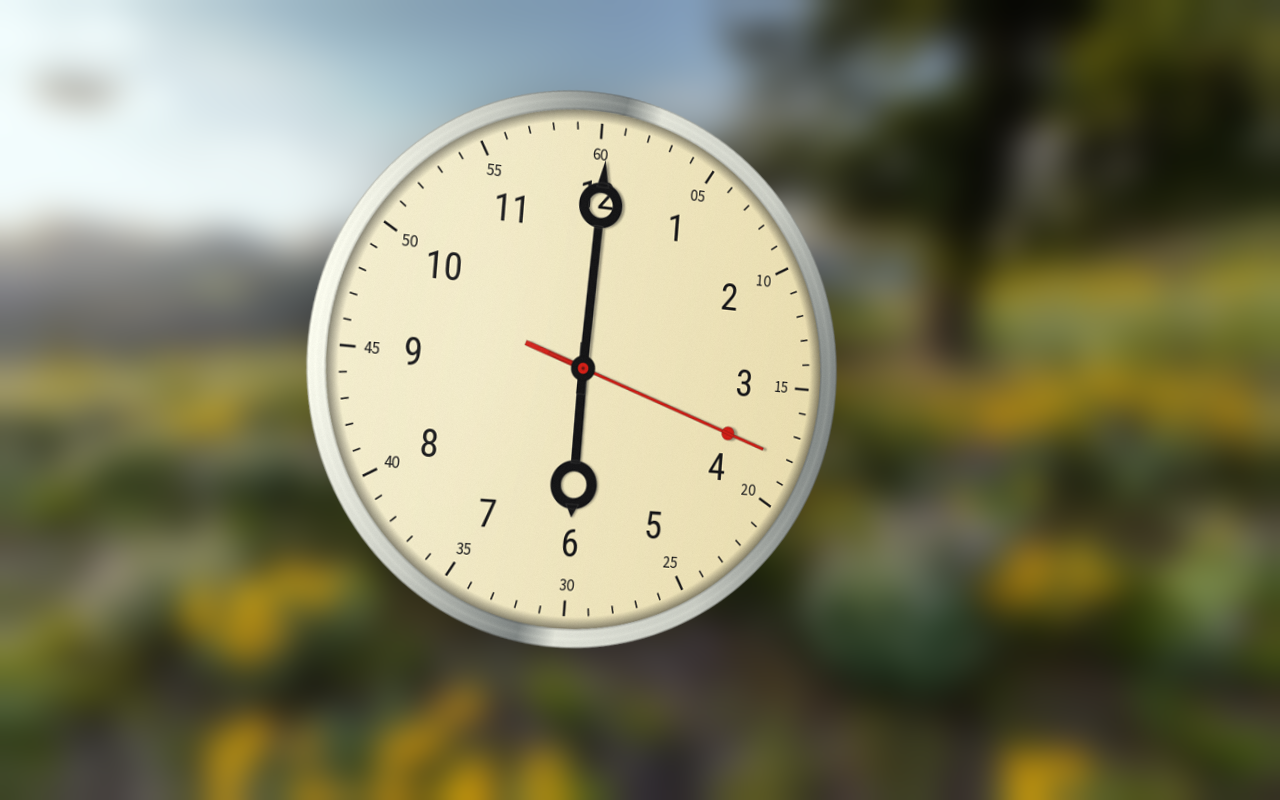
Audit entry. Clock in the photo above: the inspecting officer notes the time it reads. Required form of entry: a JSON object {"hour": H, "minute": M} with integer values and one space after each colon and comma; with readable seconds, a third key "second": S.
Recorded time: {"hour": 6, "minute": 0, "second": 18}
